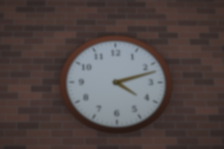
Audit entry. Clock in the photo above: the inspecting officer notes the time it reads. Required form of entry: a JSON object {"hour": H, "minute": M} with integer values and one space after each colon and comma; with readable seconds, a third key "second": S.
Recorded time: {"hour": 4, "minute": 12}
